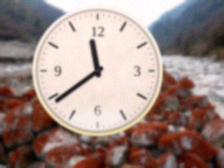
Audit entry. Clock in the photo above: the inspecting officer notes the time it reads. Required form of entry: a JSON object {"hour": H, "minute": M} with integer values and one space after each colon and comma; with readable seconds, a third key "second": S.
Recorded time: {"hour": 11, "minute": 39}
